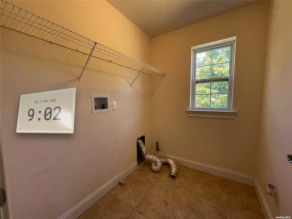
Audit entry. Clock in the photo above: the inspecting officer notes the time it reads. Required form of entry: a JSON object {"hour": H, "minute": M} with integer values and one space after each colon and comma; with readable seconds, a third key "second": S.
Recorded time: {"hour": 9, "minute": 2}
